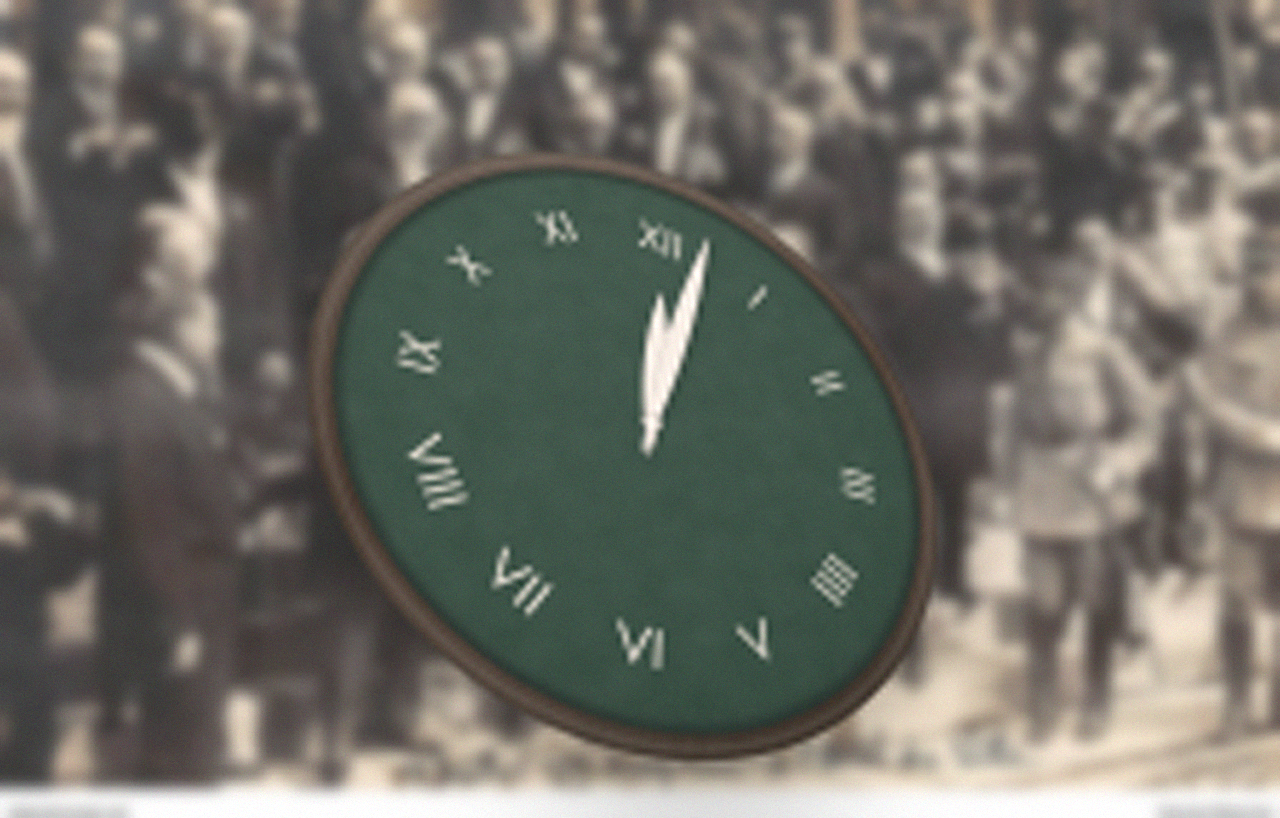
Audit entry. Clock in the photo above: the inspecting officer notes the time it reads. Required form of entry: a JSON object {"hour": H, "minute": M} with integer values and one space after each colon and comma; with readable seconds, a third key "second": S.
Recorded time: {"hour": 12, "minute": 2}
